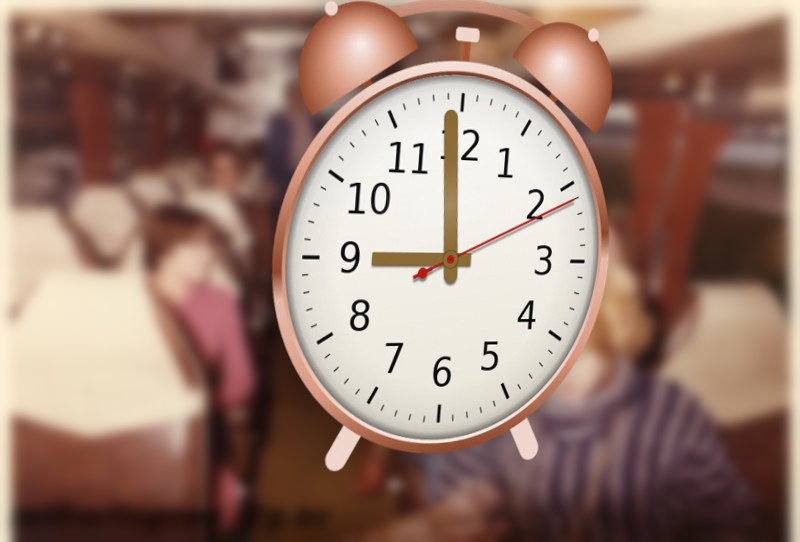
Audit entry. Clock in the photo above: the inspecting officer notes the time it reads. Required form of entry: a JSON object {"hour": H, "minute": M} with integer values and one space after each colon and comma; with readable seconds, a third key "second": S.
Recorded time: {"hour": 8, "minute": 59, "second": 11}
